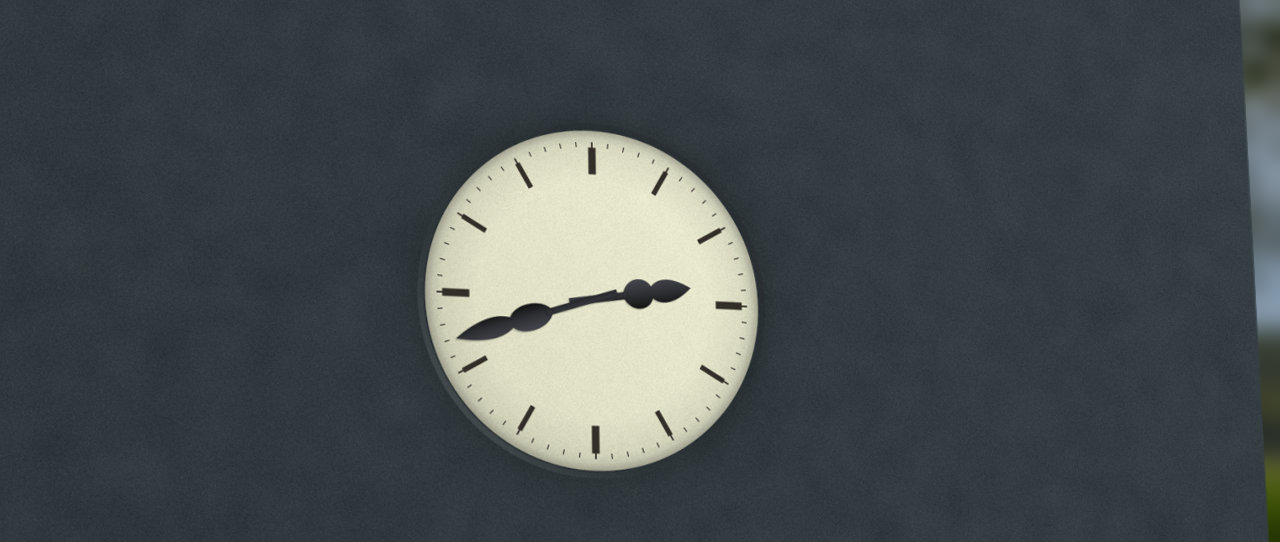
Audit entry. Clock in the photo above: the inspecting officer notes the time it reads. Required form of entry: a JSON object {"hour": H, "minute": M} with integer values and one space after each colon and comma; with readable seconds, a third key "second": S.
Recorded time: {"hour": 2, "minute": 42}
